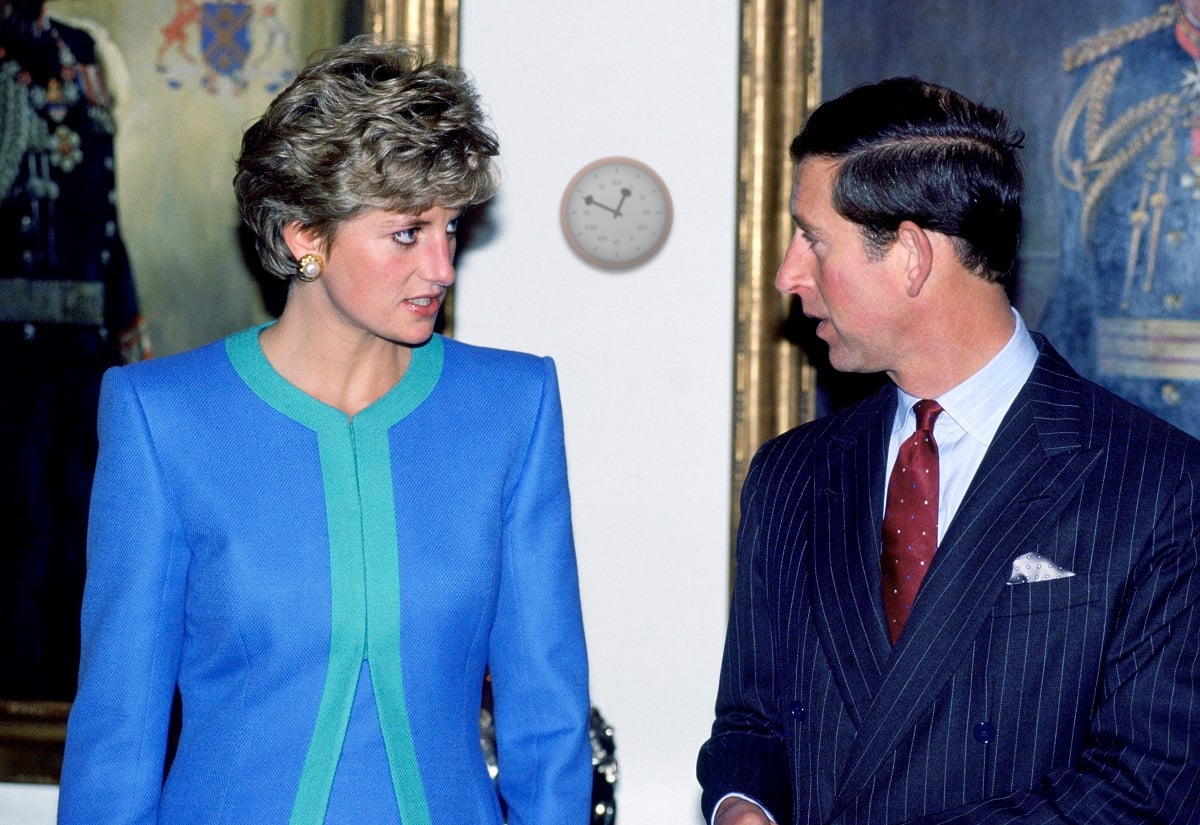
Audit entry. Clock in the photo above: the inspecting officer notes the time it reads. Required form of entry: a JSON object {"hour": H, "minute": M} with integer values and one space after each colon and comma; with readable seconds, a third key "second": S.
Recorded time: {"hour": 12, "minute": 49}
